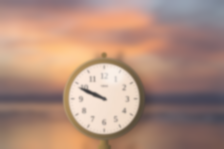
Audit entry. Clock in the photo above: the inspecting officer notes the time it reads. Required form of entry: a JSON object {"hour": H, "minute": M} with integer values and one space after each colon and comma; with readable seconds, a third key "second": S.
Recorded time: {"hour": 9, "minute": 49}
